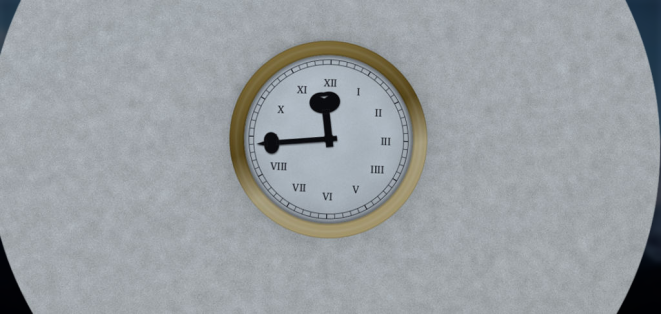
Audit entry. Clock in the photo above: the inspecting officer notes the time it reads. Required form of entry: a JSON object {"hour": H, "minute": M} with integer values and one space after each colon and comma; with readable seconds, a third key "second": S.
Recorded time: {"hour": 11, "minute": 44}
